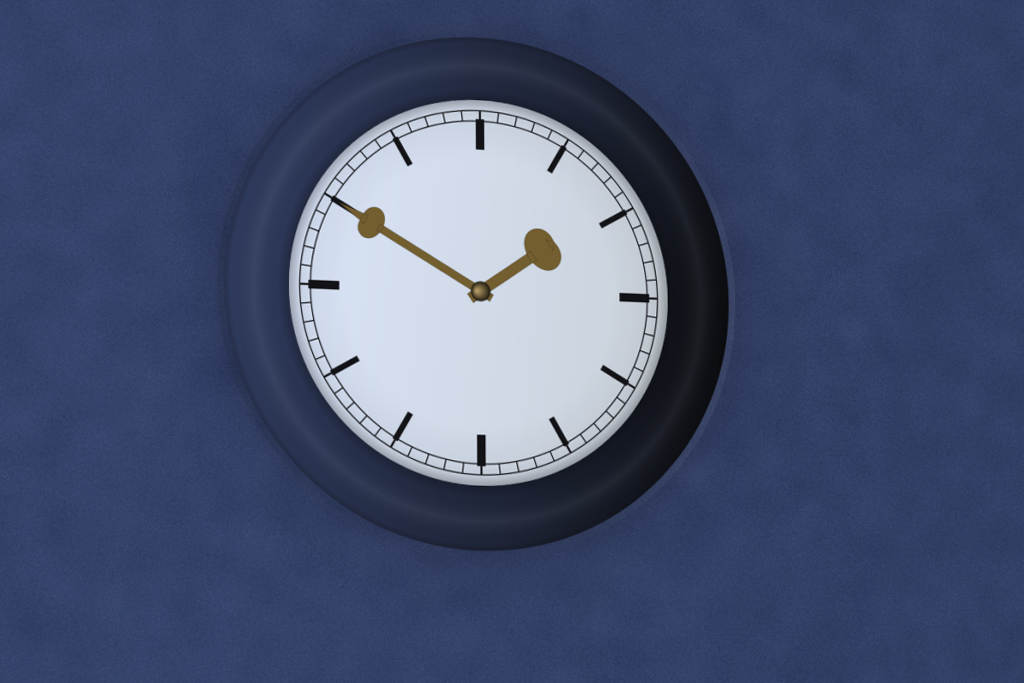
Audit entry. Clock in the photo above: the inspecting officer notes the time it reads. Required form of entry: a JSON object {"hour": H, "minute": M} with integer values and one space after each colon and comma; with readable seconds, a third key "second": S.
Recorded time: {"hour": 1, "minute": 50}
